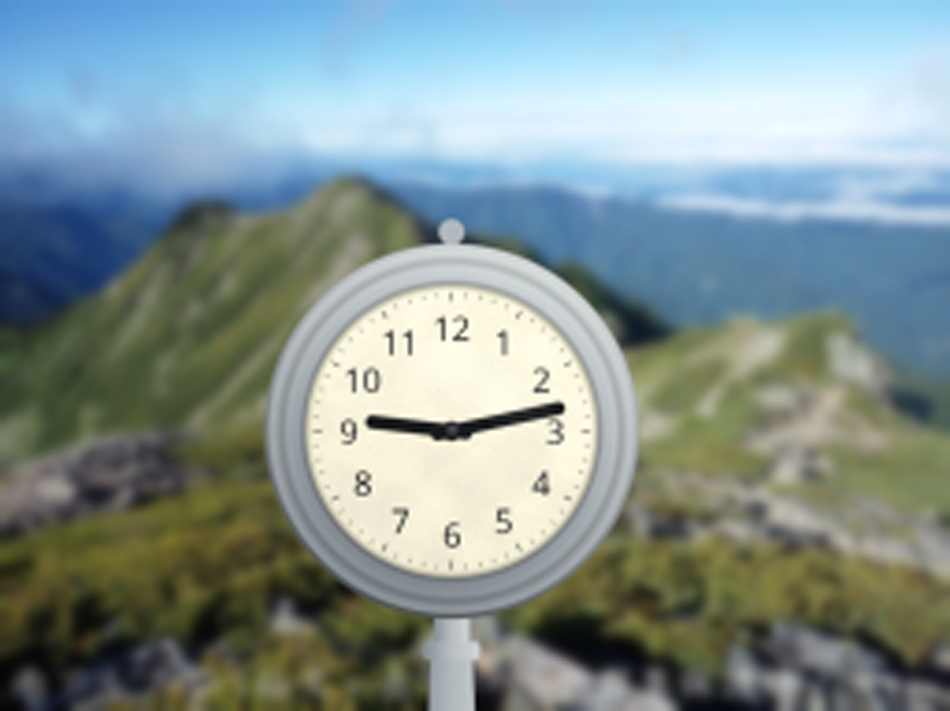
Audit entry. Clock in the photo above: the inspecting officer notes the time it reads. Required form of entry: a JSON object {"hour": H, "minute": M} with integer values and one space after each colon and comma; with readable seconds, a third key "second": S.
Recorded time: {"hour": 9, "minute": 13}
